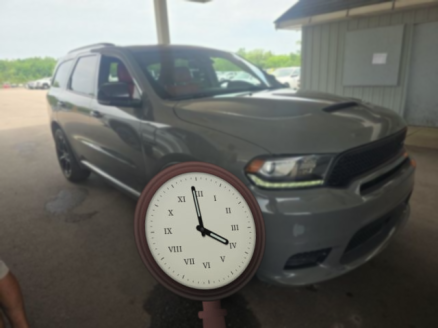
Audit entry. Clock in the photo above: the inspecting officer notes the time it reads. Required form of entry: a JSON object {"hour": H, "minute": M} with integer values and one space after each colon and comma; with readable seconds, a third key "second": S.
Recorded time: {"hour": 3, "minute": 59}
